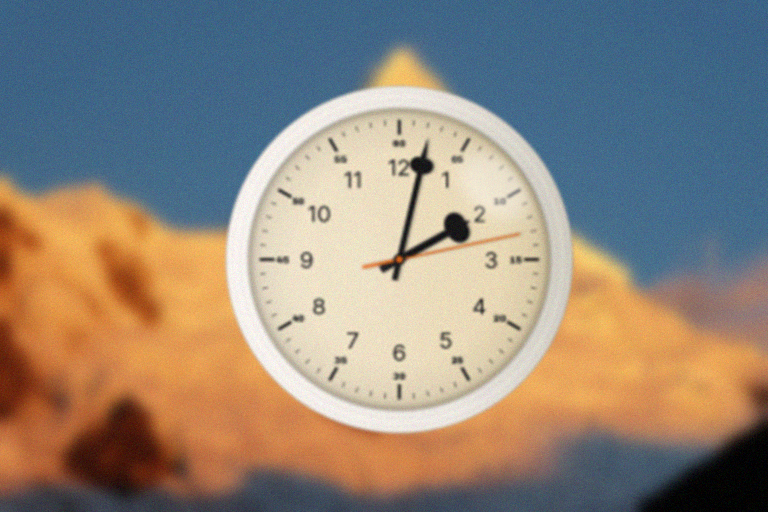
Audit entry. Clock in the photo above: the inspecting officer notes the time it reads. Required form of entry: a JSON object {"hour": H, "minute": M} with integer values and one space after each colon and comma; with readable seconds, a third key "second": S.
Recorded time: {"hour": 2, "minute": 2, "second": 13}
